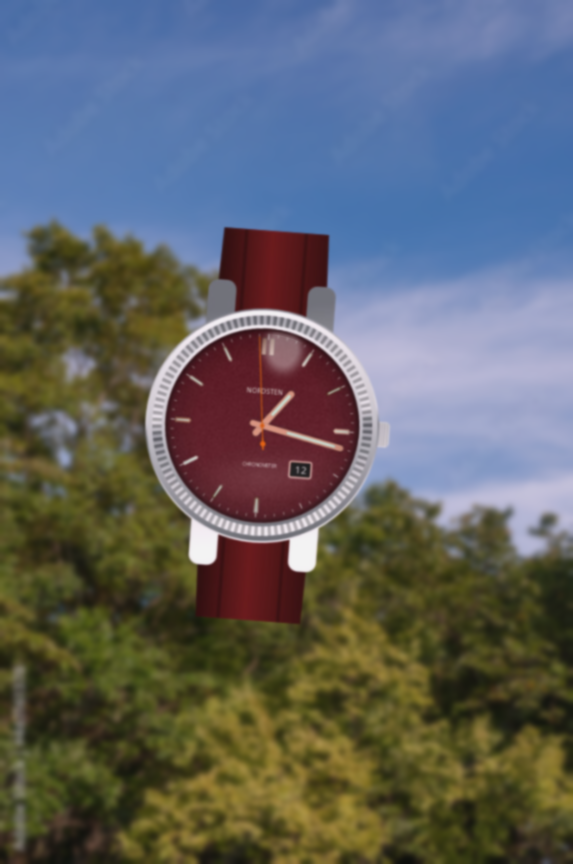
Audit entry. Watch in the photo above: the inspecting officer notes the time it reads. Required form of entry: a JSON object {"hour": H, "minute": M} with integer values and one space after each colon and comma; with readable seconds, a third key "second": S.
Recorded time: {"hour": 1, "minute": 16, "second": 59}
